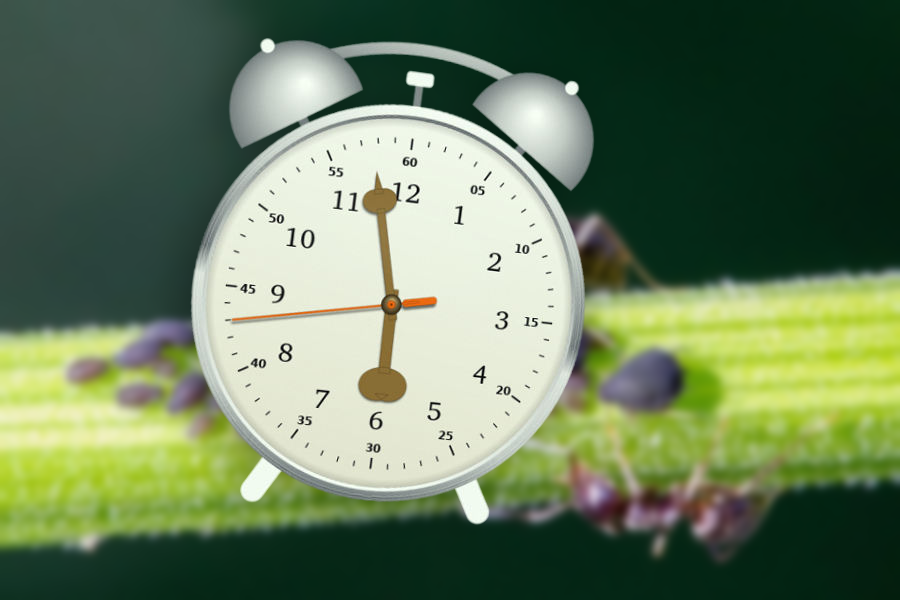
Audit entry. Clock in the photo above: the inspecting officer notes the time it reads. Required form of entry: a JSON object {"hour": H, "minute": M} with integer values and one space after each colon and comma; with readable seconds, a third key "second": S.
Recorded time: {"hour": 5, "minute": 57, "second": 43}
